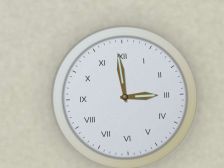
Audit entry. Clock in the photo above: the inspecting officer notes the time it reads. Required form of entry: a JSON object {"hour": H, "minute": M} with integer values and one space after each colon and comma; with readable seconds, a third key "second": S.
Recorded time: {"hour": 2, "minute": 59}
